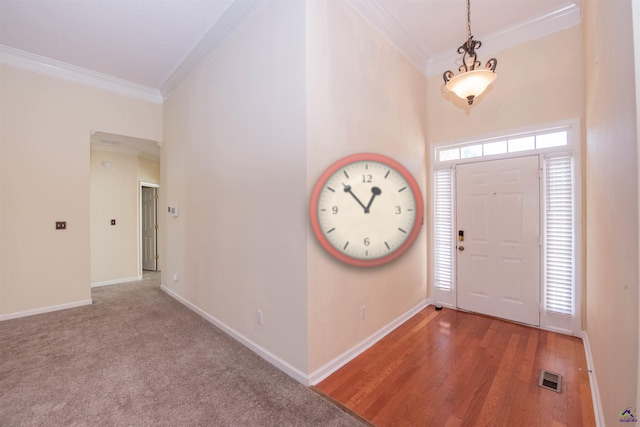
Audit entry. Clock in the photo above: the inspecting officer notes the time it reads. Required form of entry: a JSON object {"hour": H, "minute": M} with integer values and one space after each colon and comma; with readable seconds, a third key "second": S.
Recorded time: {"hour": 12, "minute": 53}
